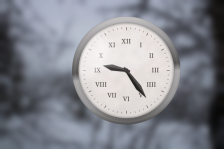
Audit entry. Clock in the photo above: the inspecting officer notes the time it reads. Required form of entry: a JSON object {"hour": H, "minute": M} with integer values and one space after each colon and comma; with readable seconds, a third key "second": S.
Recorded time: {"hour": 9, "minute": 24}
